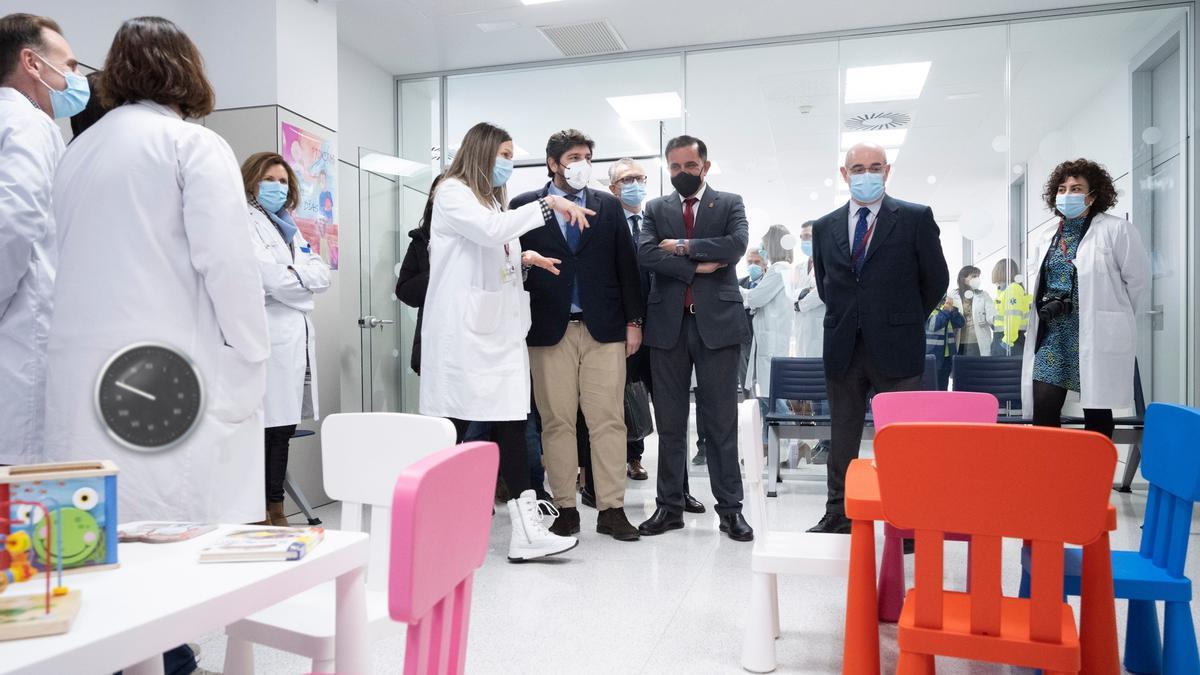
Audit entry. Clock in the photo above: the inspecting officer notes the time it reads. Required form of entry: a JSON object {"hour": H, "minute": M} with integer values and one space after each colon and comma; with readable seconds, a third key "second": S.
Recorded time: {"hour": 9, "minute": 49}
